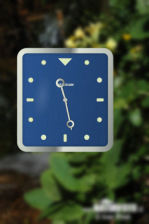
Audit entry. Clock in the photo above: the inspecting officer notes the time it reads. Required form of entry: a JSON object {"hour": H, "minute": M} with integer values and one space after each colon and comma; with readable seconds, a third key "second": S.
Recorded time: {"hour": 11, "minute": 28}
